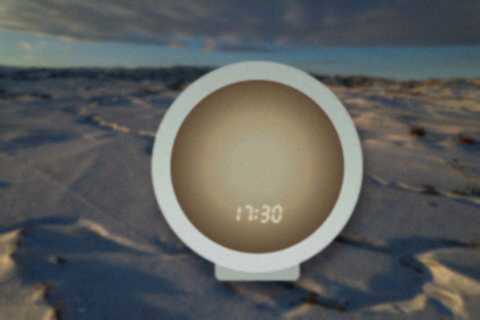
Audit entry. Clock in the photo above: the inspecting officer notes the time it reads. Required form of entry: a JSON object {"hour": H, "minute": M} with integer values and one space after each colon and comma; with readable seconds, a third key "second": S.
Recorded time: {"hour": 17, "minute": 30}
